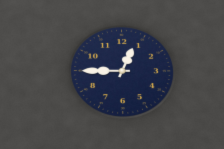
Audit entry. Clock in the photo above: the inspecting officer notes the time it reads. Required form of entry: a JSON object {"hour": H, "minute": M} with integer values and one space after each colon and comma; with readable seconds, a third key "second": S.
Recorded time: {"hour": 12, "minute": 45}
